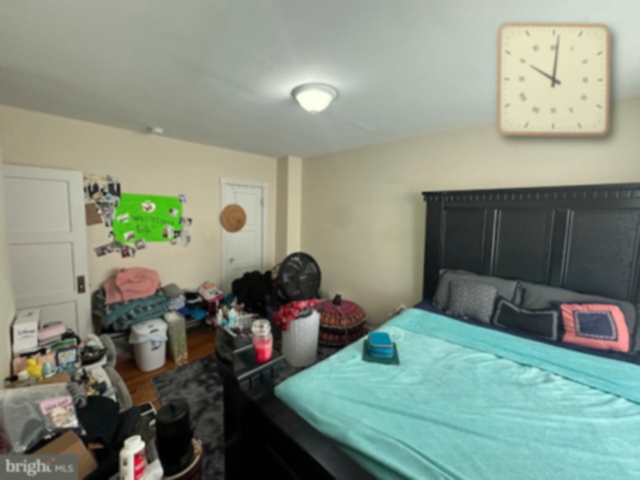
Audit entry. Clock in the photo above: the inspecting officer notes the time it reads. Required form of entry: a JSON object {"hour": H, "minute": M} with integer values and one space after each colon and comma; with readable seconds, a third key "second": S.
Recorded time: {"hour": 10, "minute": 1}
